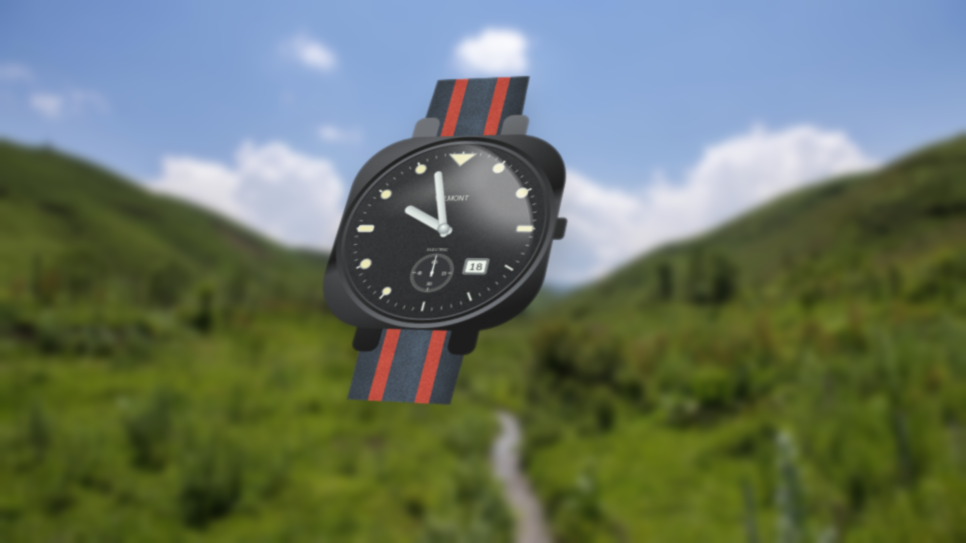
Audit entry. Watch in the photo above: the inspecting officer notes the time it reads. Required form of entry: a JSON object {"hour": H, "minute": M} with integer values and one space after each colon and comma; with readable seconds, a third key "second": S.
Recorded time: {"hour": 9, "minute": 57}
